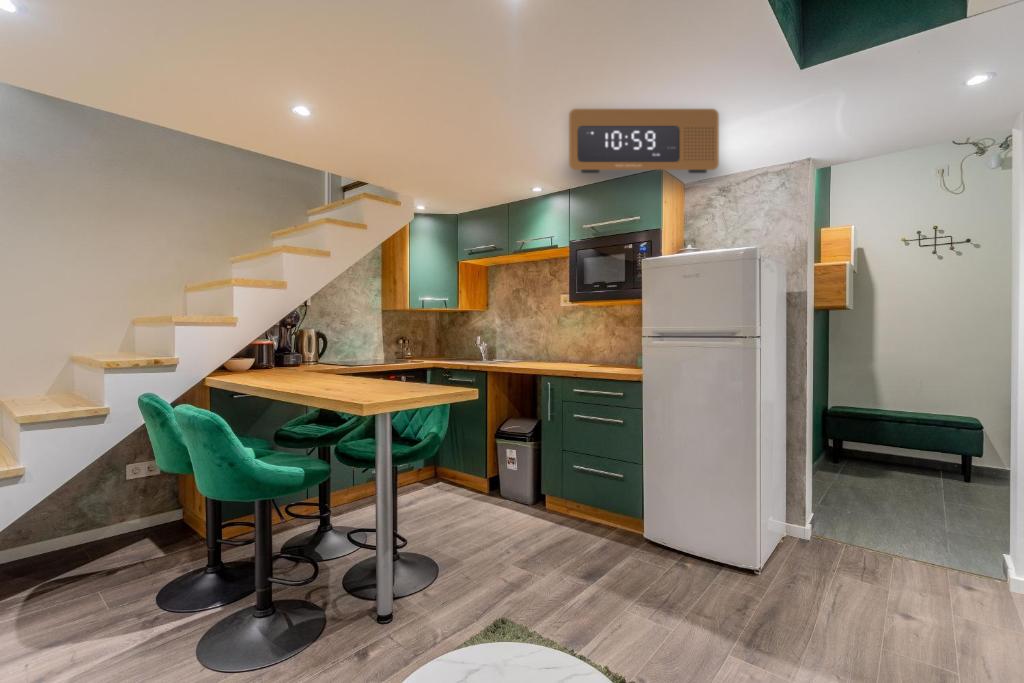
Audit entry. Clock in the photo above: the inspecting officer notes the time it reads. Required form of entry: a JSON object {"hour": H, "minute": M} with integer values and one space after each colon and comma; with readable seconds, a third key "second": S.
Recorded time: {"hour": 10, "minute": 59}
